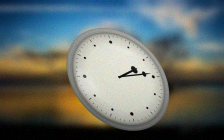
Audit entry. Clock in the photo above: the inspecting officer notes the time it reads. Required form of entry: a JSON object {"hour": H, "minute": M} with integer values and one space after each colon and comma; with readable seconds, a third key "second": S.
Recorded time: {"hour": 2, "minute": 14}
